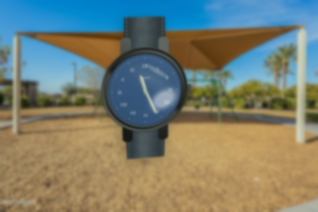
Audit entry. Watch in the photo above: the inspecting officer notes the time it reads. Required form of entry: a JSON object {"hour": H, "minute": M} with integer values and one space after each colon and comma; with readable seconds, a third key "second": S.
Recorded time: {"hour": 11, "minute": 26}
